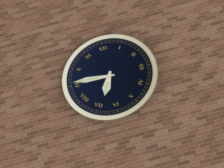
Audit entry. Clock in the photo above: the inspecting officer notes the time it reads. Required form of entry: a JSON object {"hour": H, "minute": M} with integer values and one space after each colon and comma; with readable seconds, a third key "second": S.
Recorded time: {"hour": 6, "minute": 46}
